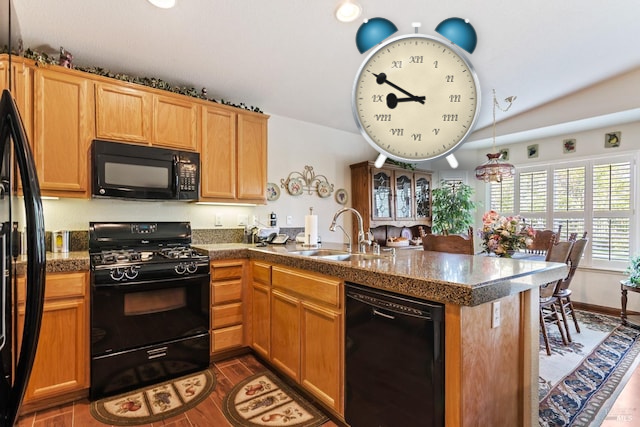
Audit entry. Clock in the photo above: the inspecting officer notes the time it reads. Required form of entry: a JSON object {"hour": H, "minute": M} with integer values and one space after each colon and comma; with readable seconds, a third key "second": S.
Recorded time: {"hour": 8, "minute": 50}
